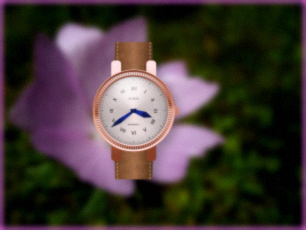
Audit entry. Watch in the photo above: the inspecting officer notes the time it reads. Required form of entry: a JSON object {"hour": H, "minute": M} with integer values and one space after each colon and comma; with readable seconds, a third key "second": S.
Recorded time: {"hour": 3, "minute": 39}
